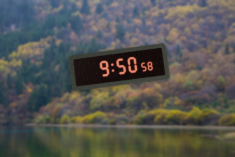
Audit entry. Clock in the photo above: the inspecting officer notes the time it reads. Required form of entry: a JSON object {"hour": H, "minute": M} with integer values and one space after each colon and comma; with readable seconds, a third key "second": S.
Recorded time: {"hour": 9, "minute": 50, "second": 58}
